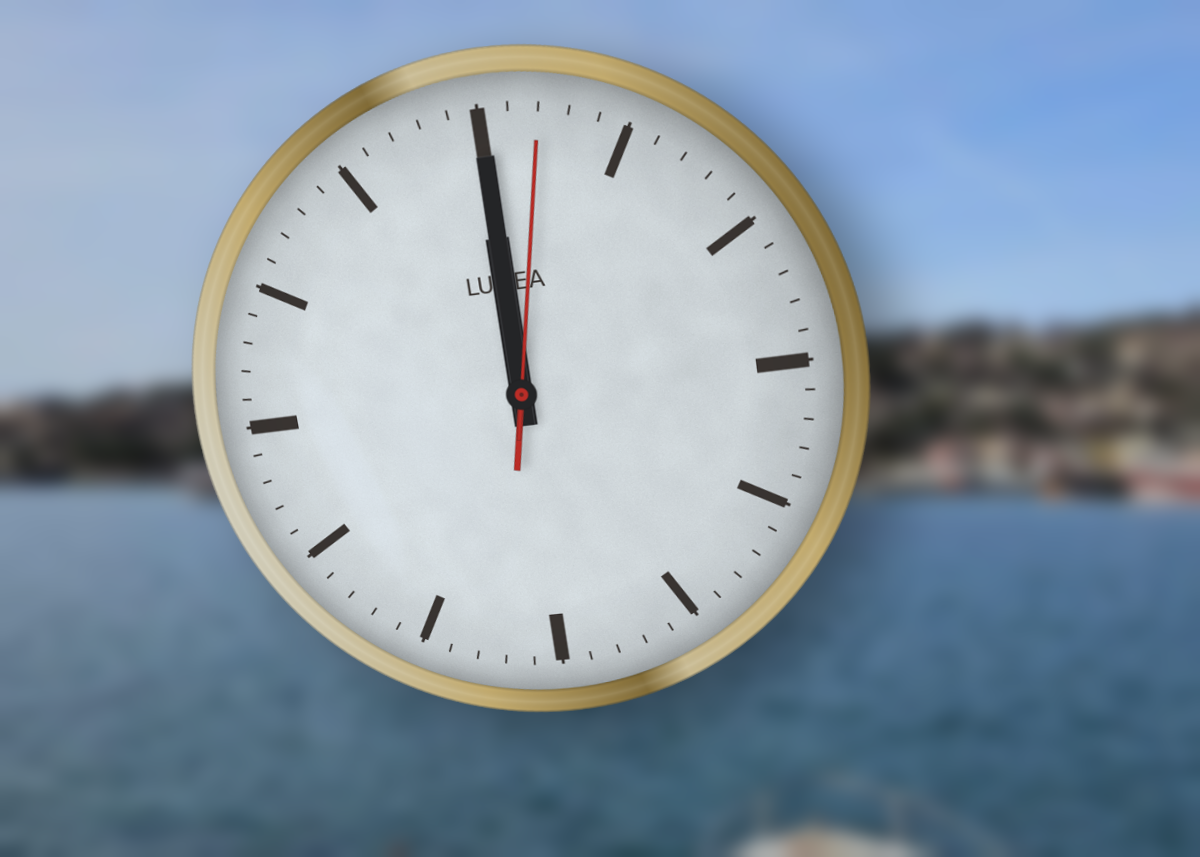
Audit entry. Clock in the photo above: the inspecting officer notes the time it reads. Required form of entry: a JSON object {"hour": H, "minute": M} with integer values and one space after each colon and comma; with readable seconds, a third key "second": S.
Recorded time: {"hour": 12, "minute": 0, "second": 2}
